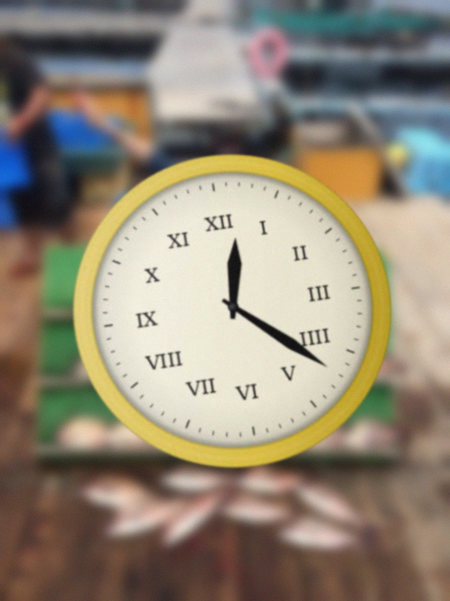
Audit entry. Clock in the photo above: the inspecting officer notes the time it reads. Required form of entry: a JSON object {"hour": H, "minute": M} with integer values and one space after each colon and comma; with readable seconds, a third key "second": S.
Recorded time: {"hour": 12, "minute": 22}
